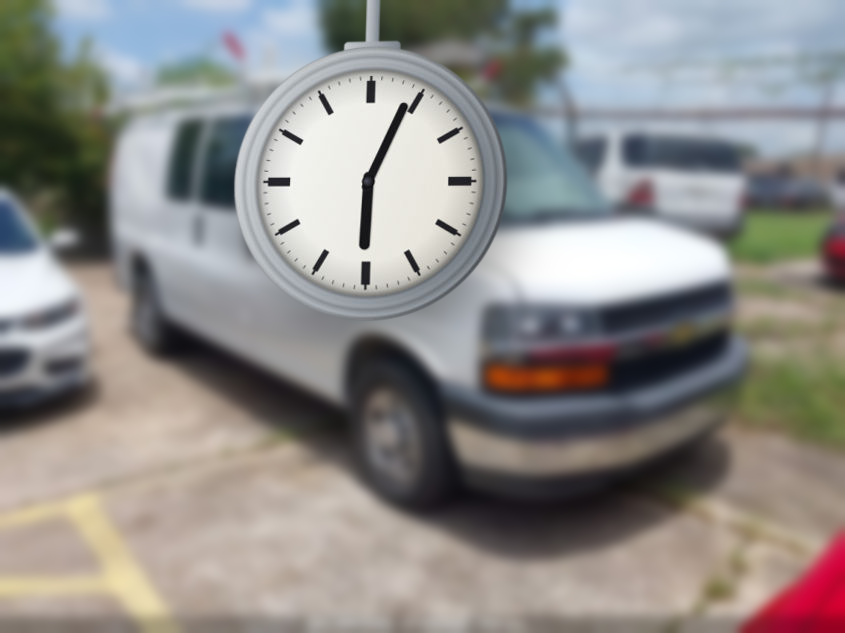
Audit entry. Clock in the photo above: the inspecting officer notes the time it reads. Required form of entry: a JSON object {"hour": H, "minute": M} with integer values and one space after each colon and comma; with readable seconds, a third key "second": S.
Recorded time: {"hour": 6, "minute": 4}
